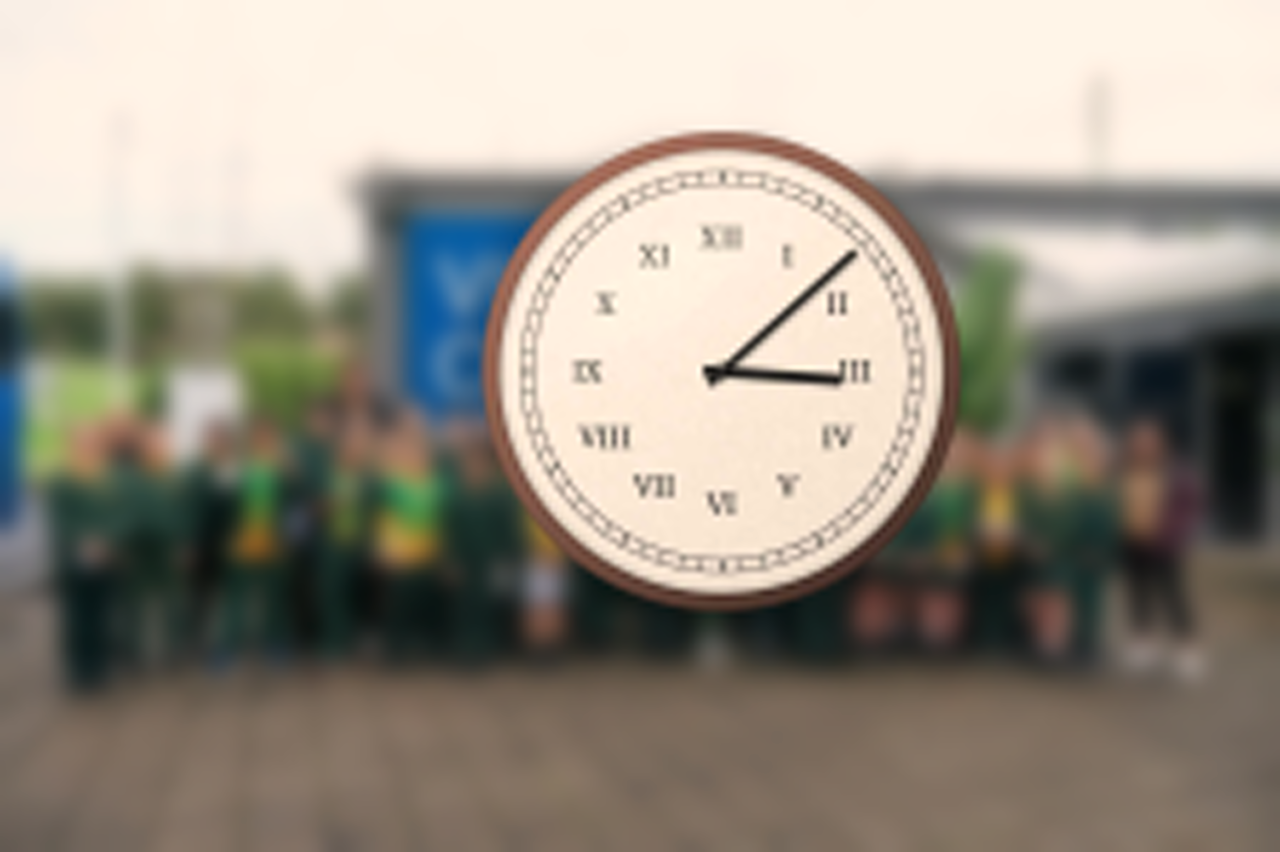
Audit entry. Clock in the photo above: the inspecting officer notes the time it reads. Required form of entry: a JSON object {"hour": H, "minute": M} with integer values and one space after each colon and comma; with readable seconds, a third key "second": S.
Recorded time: {"hour": 3, "minute": 8}
